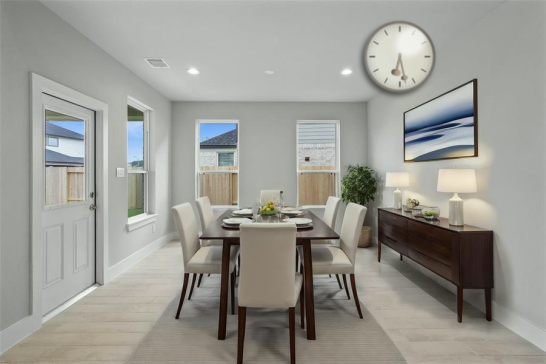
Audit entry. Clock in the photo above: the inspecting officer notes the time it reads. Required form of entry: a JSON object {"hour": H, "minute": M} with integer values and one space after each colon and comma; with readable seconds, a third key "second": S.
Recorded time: {"hour": 6, "minute": 28}
